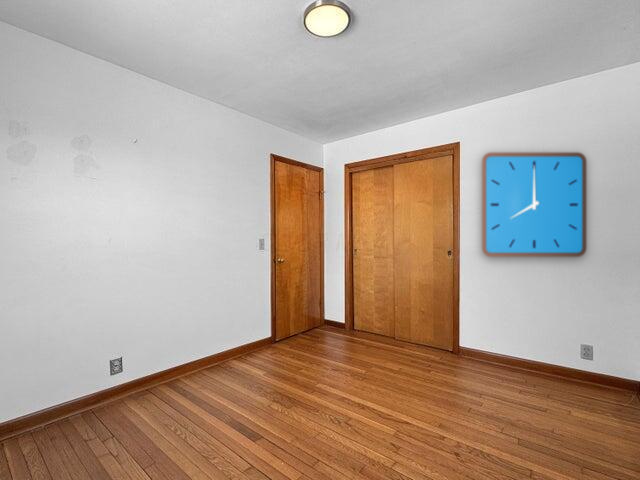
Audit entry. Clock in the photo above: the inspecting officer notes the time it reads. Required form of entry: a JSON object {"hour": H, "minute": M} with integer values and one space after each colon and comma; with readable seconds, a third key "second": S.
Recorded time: {"hour": 8, "minute": 0}
